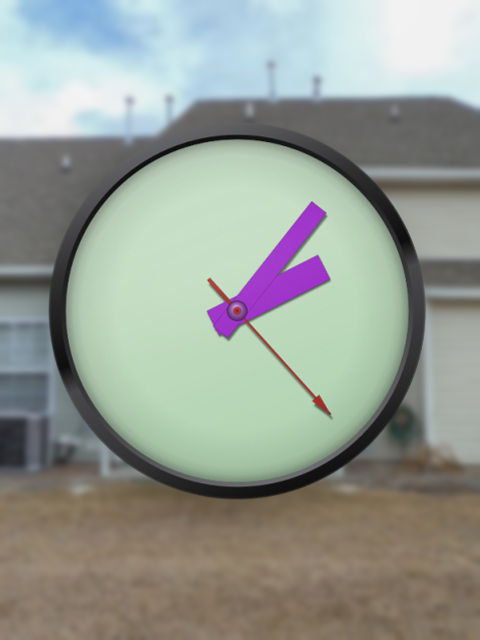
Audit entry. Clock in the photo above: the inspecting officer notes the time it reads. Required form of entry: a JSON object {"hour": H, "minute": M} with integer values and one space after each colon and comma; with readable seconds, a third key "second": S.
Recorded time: {"hour": 2, "minute": 6, "second": 23}
